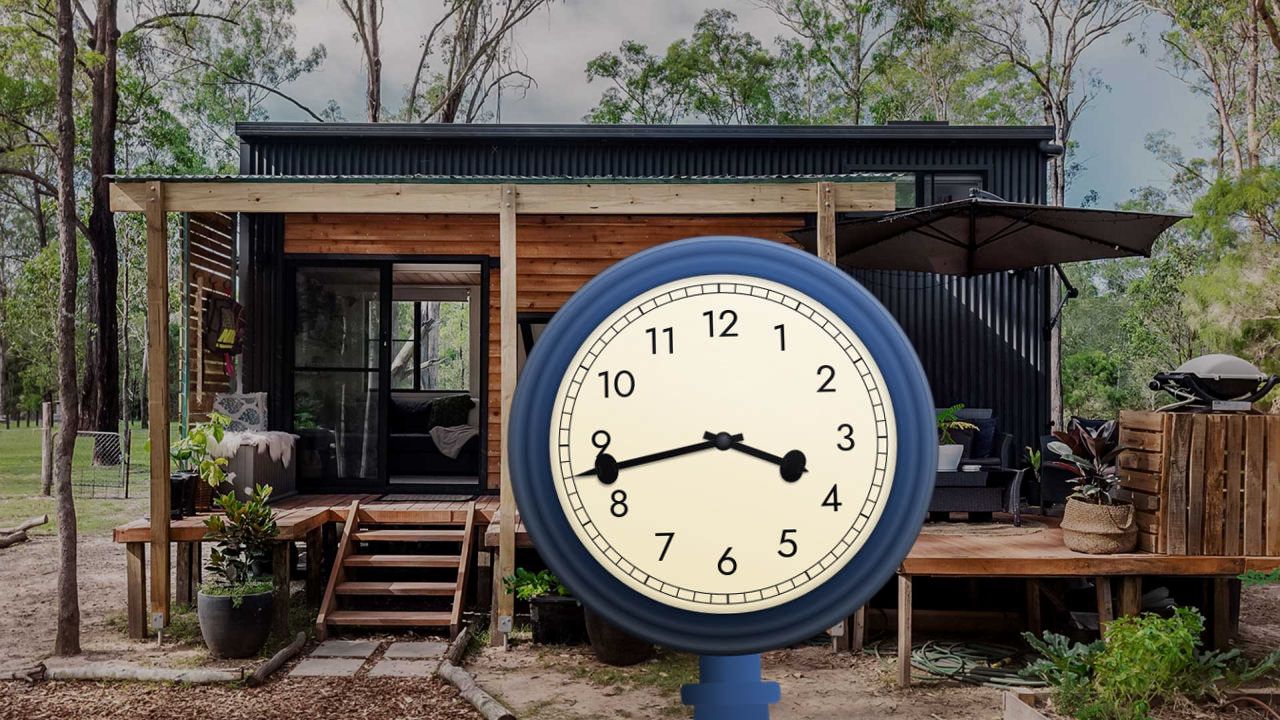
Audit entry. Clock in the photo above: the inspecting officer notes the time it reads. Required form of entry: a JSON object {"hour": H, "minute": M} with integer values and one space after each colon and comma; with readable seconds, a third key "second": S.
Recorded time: {"hour": 3, "minute": 43}
